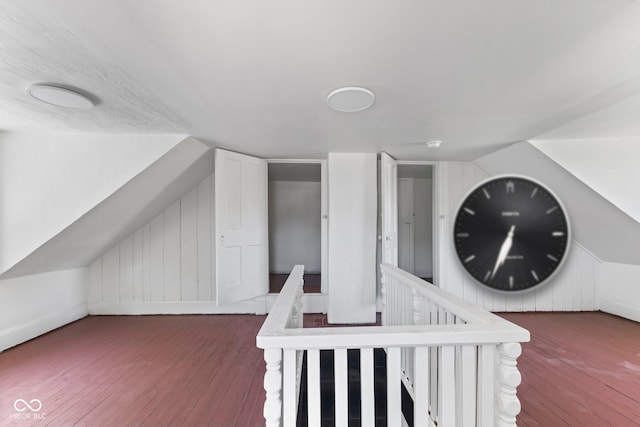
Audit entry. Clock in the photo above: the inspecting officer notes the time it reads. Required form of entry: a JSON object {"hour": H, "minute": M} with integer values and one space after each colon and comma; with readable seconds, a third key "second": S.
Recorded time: {"hour": 6, "minute": 34}
